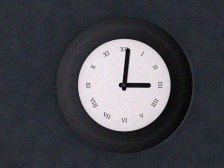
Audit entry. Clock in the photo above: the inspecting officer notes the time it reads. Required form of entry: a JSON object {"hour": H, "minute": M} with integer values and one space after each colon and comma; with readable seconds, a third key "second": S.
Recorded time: {"hour": 3, "minute": 1}
